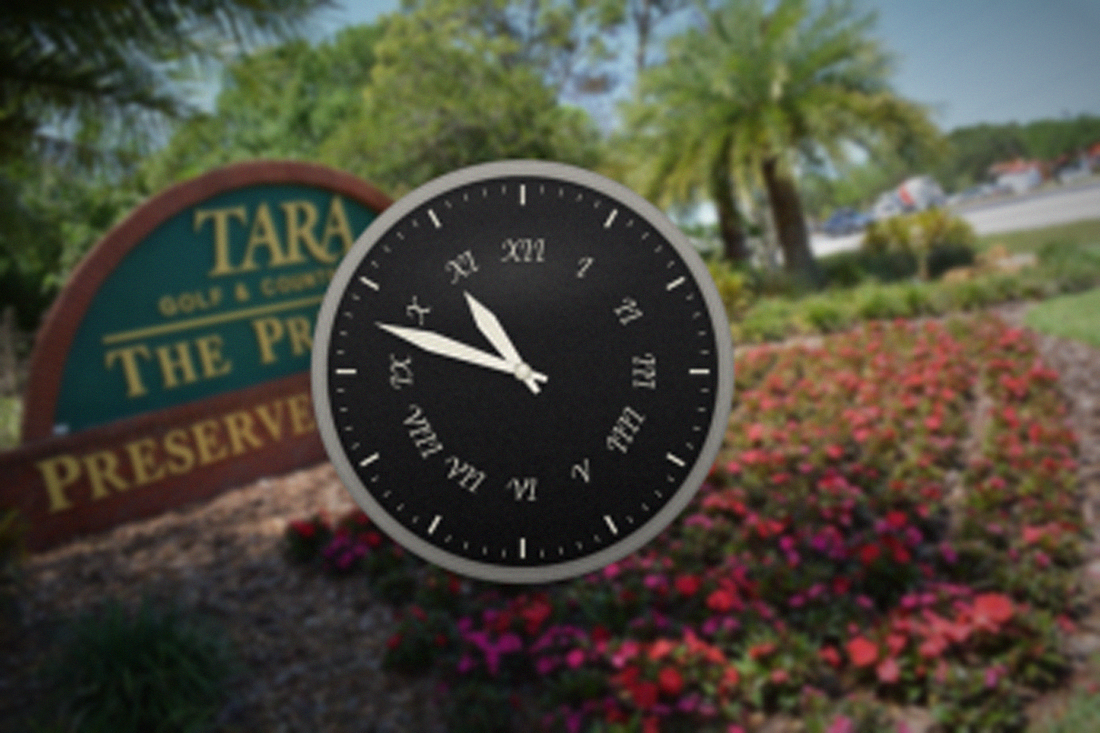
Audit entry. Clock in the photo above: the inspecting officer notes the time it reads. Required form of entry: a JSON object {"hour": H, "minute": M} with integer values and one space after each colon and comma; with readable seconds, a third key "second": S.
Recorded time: {"hour": 10, "minute": 48}
